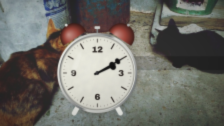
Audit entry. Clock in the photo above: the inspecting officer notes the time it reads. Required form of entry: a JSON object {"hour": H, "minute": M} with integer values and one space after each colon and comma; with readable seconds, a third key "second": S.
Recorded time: {"hour": 2, "minute": 10}
